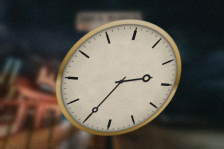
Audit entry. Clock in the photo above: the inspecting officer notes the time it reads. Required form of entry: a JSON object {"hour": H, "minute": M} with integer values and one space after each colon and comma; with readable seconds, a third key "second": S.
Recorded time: {"hour": 2, "minute": 35}
